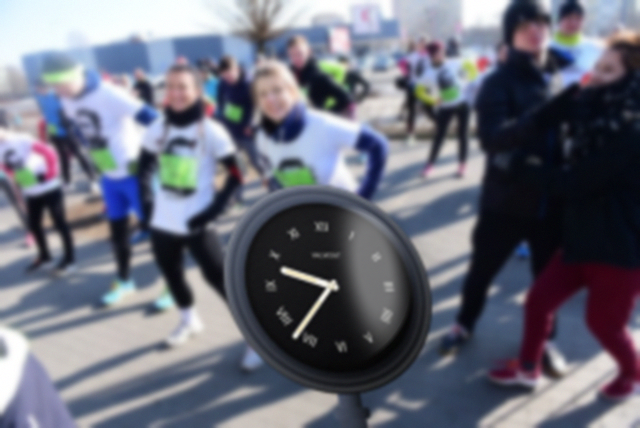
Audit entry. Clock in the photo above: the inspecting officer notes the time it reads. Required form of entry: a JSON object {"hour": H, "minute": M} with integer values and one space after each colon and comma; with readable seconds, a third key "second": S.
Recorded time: {"hour": 9, "minute": 37}
